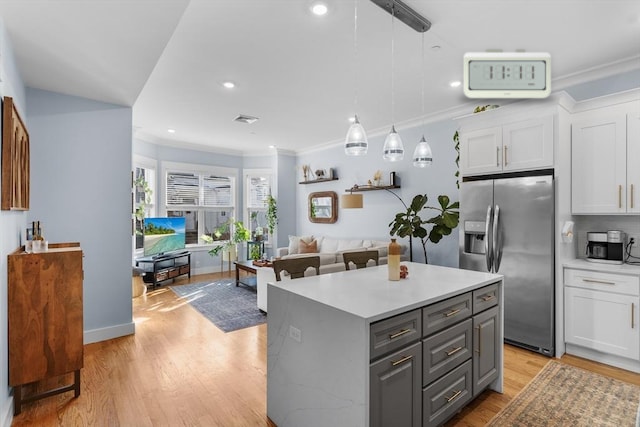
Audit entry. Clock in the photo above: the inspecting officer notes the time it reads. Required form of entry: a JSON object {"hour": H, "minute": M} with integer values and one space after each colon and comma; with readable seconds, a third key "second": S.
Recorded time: {"hour": 11, "minute": 11}
